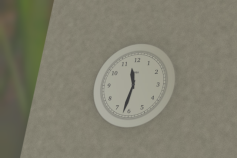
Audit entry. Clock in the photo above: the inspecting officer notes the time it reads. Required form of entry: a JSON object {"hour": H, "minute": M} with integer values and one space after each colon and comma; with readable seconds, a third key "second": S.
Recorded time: {"hour": 11, "minute": 32}
